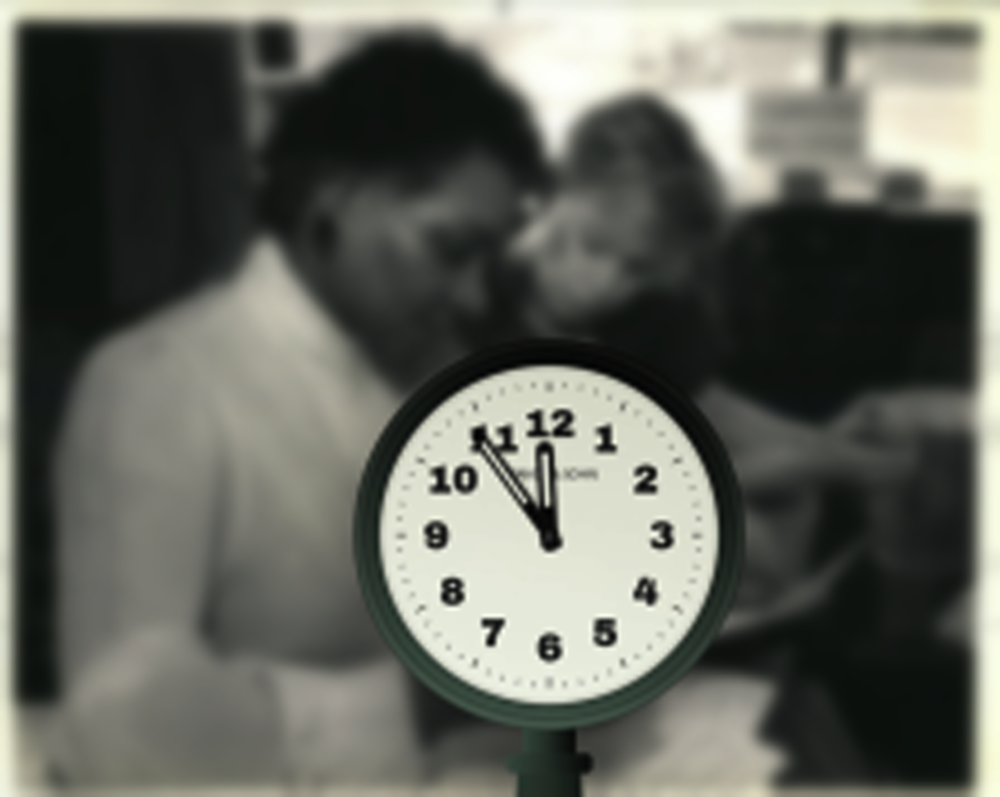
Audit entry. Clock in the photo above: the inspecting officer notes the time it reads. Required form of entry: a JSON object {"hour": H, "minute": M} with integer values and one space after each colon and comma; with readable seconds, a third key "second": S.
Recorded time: {"hour": 11, "minute": 54}
